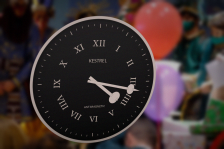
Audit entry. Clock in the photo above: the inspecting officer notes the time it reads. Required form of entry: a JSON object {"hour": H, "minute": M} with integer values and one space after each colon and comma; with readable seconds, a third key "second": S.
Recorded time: {"hour": 4, "minute": 17}
